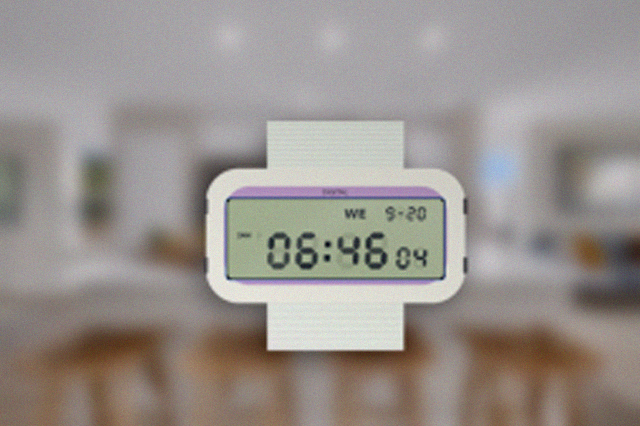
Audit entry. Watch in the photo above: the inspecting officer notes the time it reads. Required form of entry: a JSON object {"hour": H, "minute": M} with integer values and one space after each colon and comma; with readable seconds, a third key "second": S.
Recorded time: {"hour": 6, "minute": 46, "second": 4}
